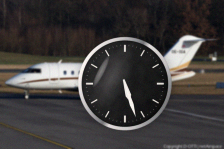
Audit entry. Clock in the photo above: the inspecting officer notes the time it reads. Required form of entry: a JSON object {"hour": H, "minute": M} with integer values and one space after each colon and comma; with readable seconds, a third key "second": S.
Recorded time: {"hour": 5, "minute": 27}
